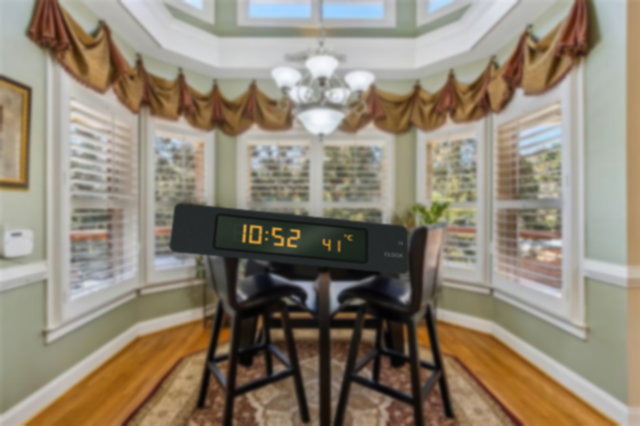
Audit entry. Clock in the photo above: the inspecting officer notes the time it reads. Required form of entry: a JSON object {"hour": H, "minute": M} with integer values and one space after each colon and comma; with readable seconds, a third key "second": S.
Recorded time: {"hour": 10, "minute": 52}
